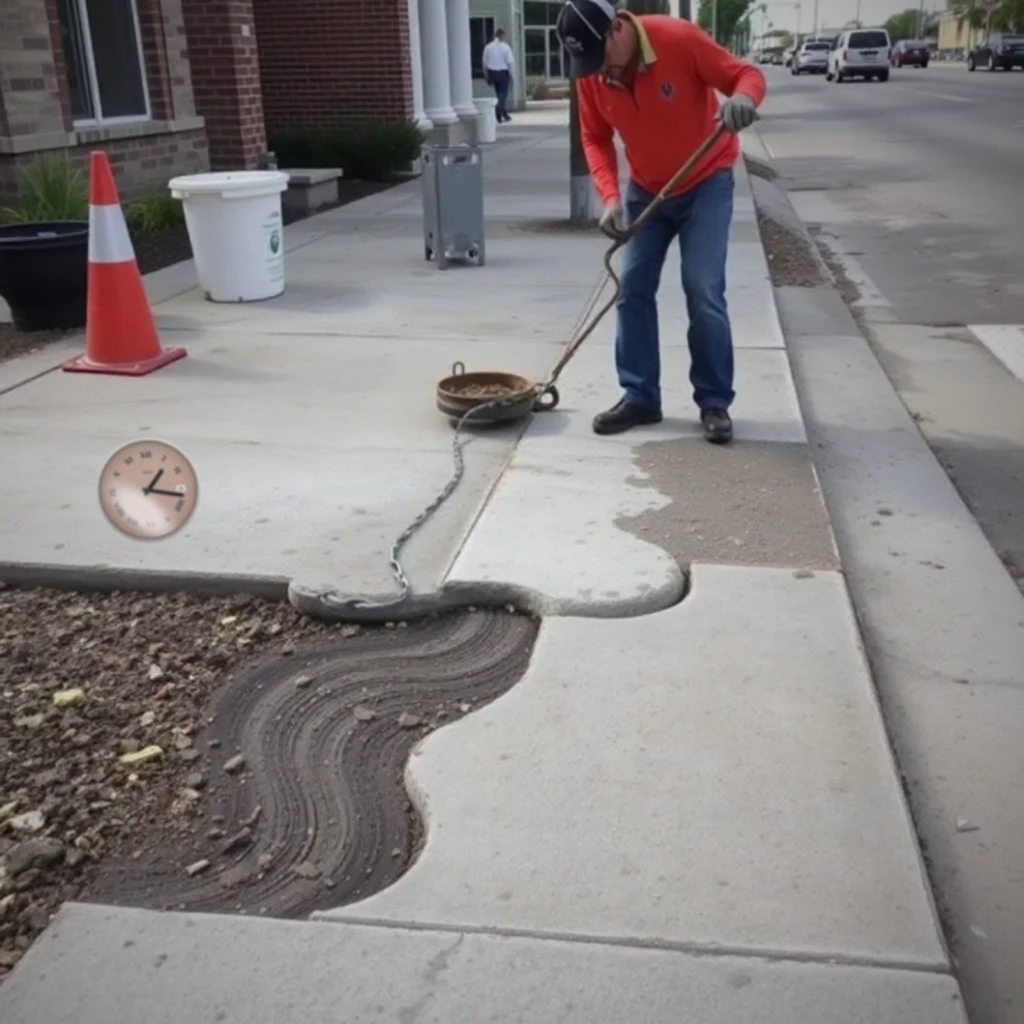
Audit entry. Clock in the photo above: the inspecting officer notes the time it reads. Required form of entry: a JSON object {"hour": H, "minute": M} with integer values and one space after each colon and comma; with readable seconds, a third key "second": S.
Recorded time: {"hour": 1, "minute": 17}
